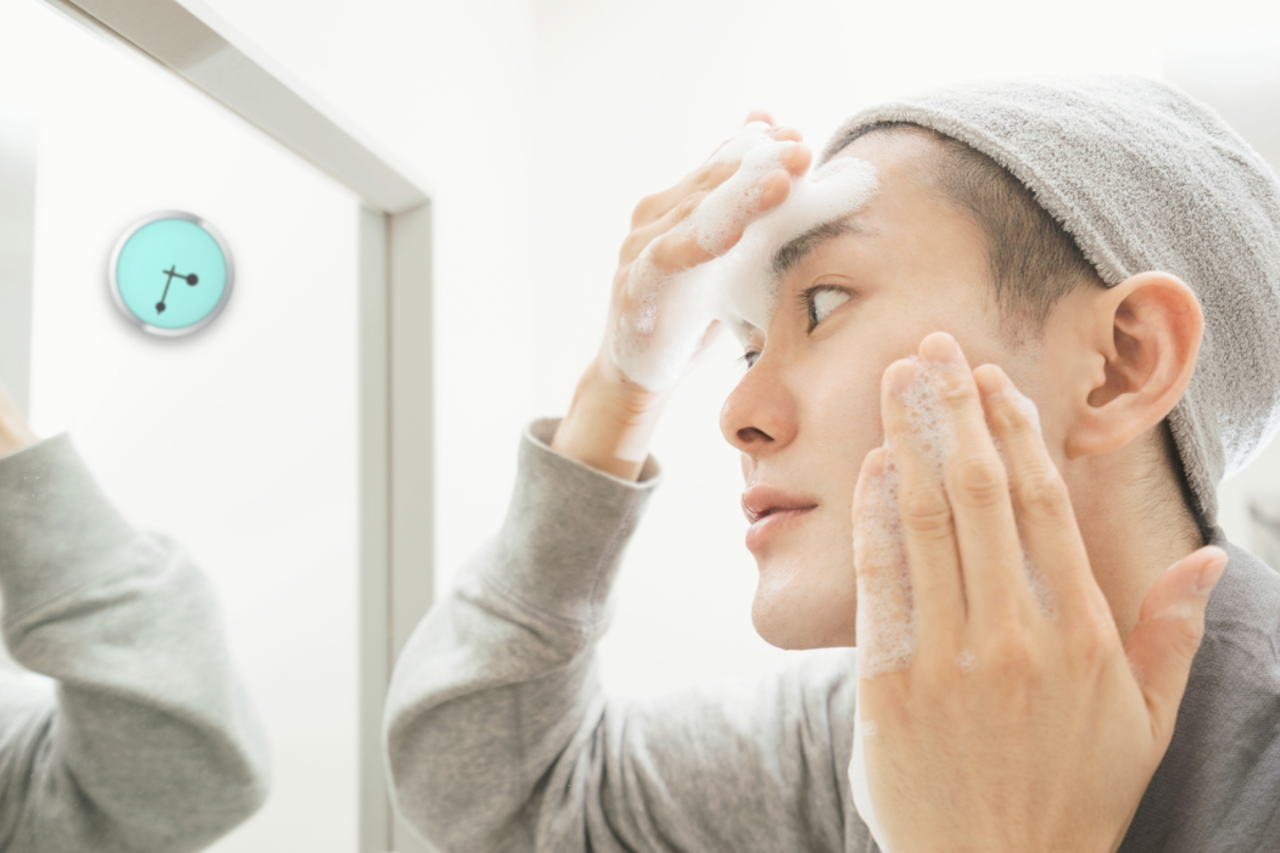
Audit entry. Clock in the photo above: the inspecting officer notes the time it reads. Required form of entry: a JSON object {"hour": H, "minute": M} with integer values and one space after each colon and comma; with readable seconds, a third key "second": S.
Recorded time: {"hour": 3, "minute": 33}
